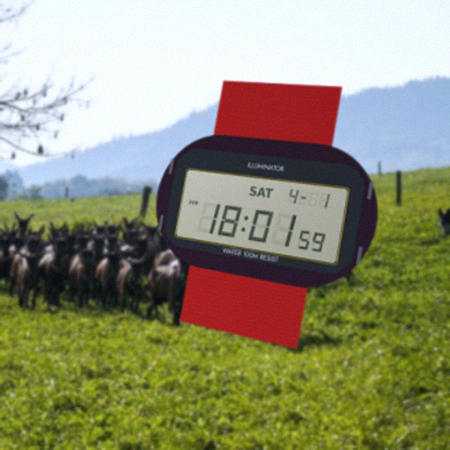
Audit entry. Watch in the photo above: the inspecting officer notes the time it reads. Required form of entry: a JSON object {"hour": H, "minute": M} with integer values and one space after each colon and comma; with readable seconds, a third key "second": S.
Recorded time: {"hour": 18, "minute": 1, "second": 59}
